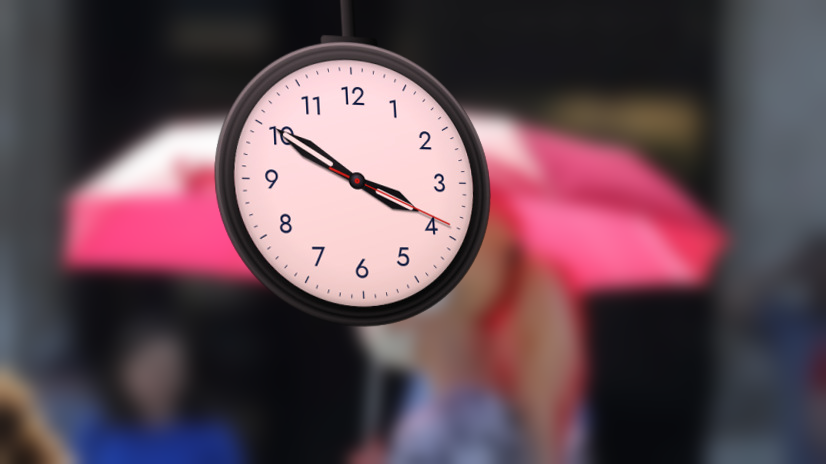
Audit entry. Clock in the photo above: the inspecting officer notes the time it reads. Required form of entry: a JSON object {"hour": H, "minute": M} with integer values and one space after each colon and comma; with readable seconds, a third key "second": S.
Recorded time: {"hour": 3, "minute": 50, "second": 19}
